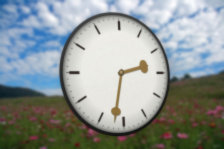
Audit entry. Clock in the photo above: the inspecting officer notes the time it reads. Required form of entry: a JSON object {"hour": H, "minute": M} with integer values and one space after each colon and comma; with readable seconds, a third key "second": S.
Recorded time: {"hour": 2, "minute": 32}
